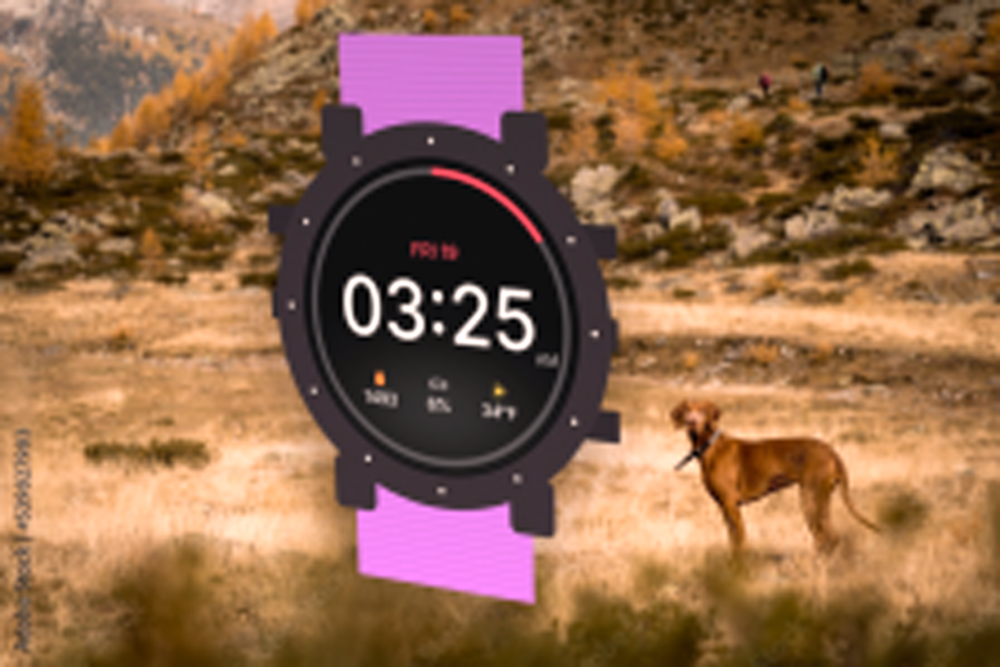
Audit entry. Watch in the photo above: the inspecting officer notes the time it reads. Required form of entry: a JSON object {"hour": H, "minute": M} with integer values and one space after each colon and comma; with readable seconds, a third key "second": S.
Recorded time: {"hour": 3, "minute": 25}
